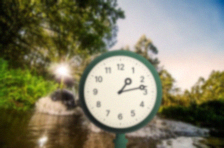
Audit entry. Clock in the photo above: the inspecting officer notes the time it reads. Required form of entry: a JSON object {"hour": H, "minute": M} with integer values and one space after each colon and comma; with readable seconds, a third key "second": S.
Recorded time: {"hour": 1, "minute": 13}
